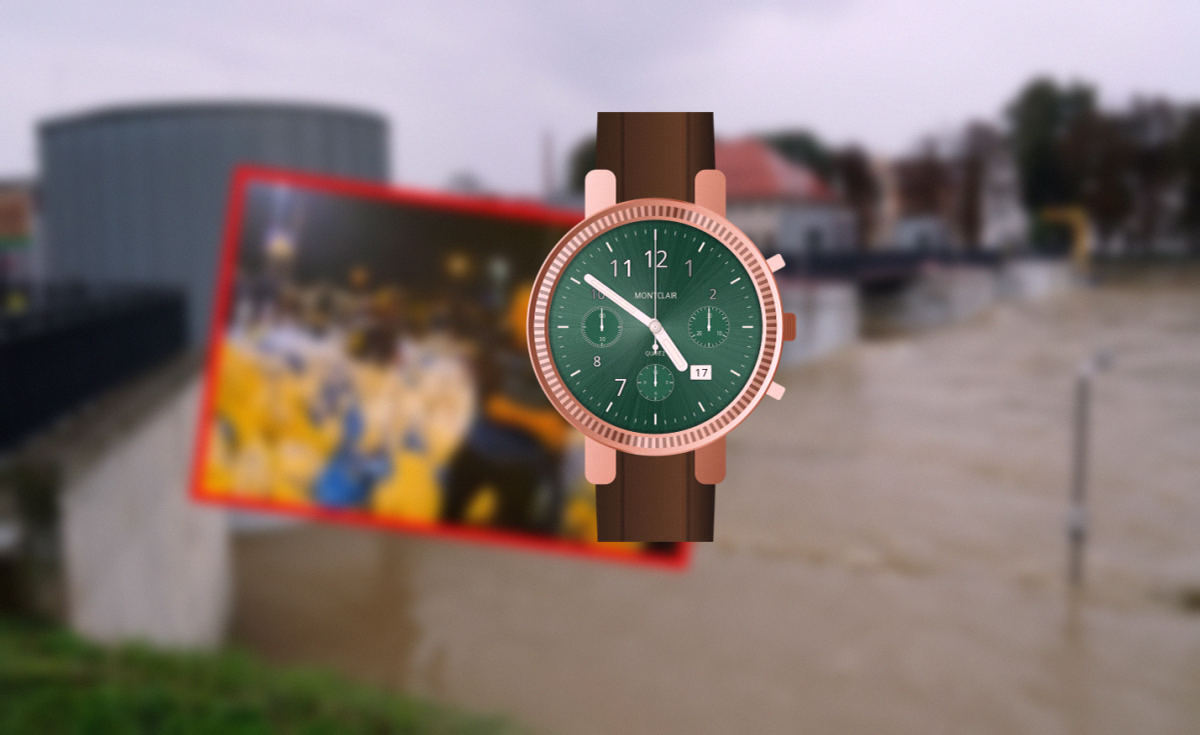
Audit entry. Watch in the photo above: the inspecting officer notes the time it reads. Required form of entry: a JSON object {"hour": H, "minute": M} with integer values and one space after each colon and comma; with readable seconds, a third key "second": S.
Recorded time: {"hour": 4, "minute": 51}
